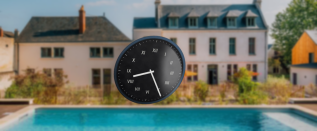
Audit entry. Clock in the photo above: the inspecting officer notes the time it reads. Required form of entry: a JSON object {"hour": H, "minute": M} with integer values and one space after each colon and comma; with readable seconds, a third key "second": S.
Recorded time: {"hour": 8, "minute": 25}
